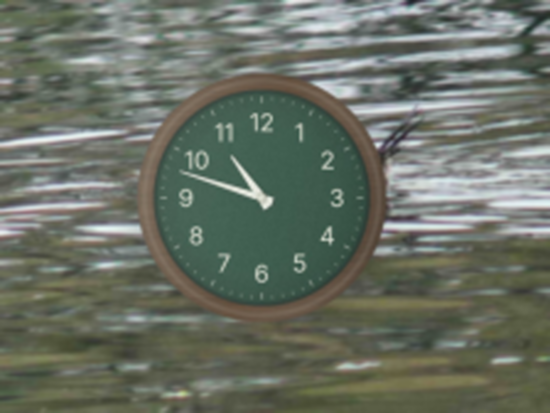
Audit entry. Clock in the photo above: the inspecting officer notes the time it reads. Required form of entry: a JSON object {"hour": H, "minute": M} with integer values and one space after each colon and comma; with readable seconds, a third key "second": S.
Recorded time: {"hour": 10, "minute": 48}
